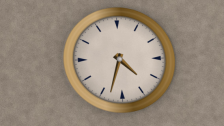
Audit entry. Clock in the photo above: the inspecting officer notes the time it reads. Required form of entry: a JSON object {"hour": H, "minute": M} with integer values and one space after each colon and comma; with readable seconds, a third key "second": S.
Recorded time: {"hour": 4, "minute": 33}
